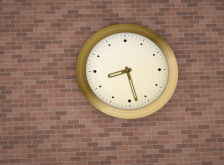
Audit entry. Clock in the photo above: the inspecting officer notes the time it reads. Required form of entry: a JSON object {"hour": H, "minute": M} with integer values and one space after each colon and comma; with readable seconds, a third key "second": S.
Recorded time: {"hour": 8, "minute": 28}
